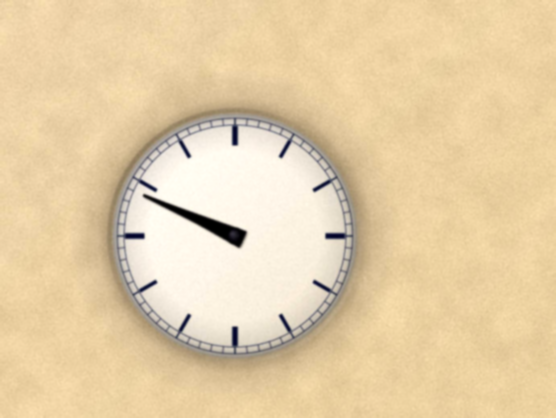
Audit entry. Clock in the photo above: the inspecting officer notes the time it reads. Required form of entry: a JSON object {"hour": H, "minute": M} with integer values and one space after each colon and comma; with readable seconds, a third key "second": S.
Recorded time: {"hour": 9, "minute": 49}
